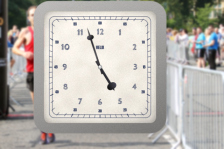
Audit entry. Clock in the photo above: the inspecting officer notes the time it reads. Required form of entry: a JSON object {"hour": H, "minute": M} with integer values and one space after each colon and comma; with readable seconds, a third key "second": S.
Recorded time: {"hour": 4, "minute": 57}
